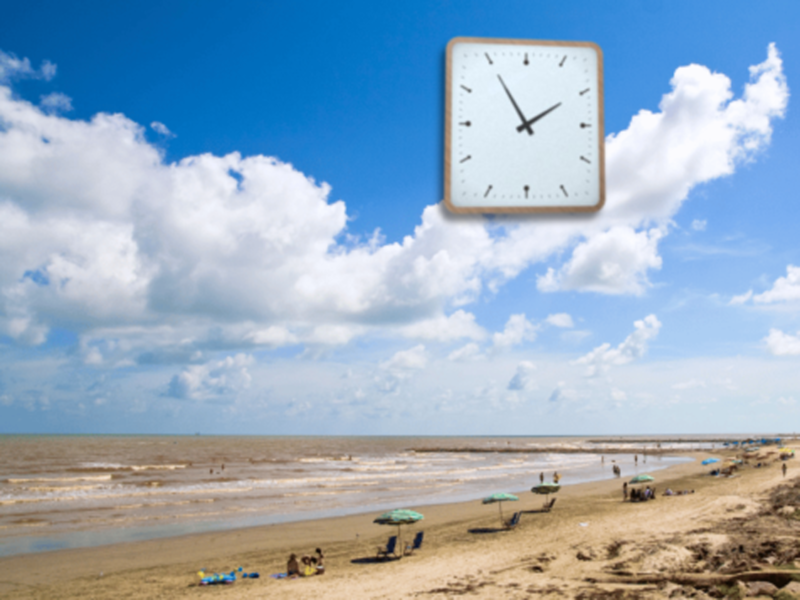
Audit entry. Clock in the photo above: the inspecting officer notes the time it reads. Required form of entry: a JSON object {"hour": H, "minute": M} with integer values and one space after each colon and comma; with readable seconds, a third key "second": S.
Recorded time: {"hour": 1, "minute": 55}
